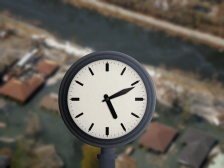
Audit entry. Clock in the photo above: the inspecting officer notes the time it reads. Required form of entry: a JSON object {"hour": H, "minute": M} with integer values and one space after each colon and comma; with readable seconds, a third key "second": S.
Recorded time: {"hour": 5, "minute": 11}
